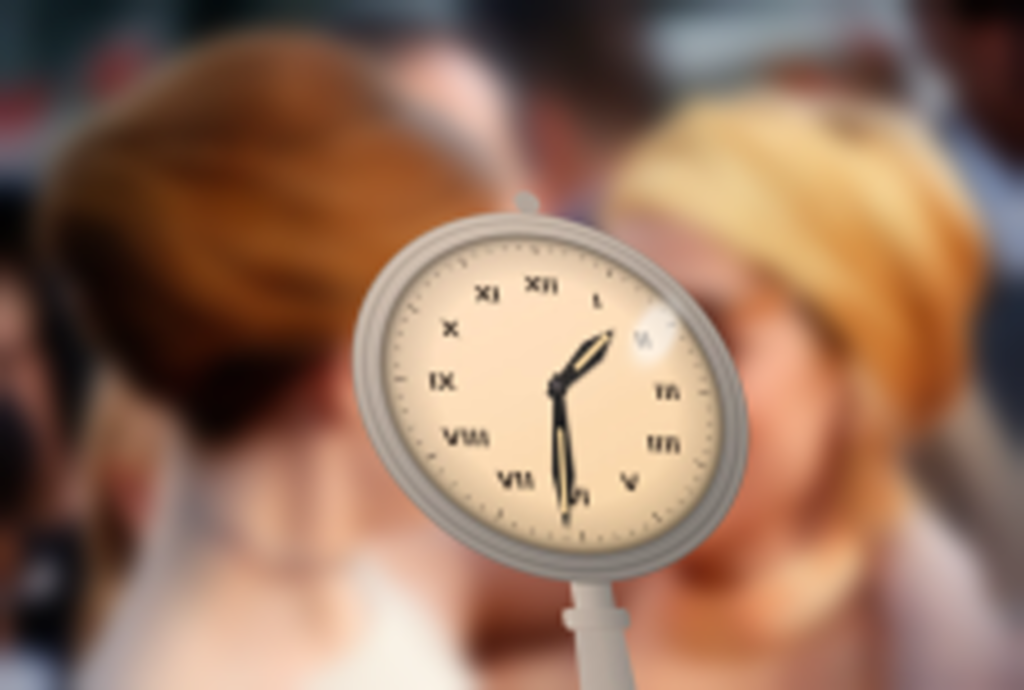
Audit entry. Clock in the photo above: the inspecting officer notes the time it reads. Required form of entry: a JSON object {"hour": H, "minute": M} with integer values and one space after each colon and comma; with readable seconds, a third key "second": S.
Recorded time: {"hour": 1, "minute": 31}
